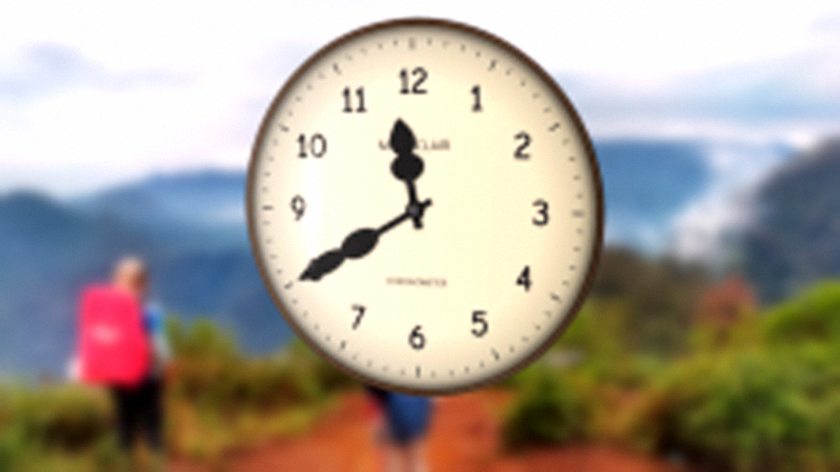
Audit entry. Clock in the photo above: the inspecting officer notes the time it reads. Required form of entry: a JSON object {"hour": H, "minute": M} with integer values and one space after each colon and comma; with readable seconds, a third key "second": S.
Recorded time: {"hour": 11, "minute": 40}
